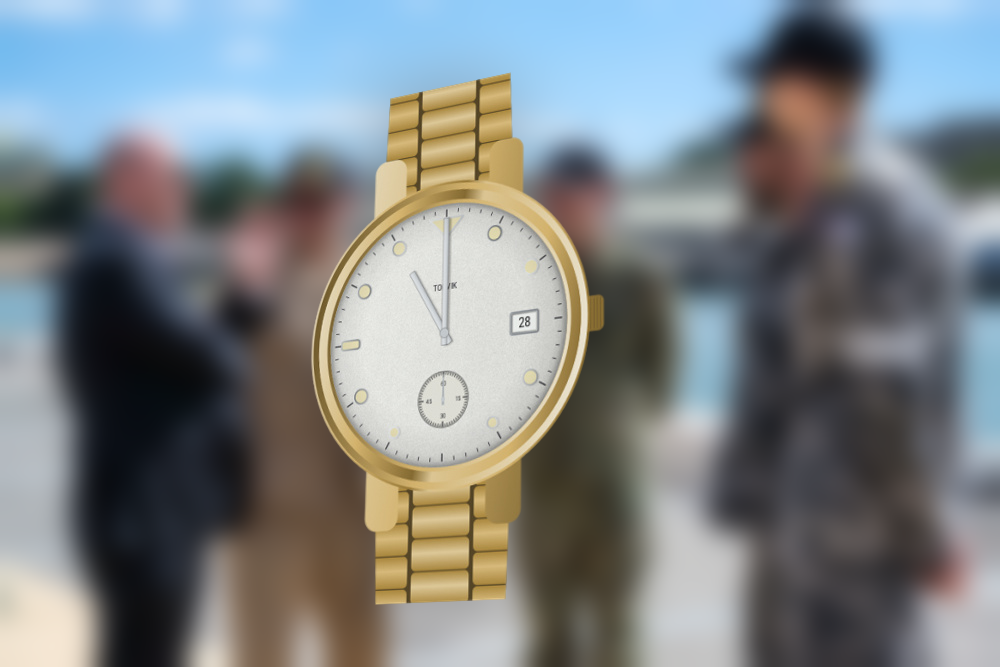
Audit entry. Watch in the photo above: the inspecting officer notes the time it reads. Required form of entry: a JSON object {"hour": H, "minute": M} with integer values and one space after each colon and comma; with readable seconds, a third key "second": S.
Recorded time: {"hour": 11, "minute": 0}
